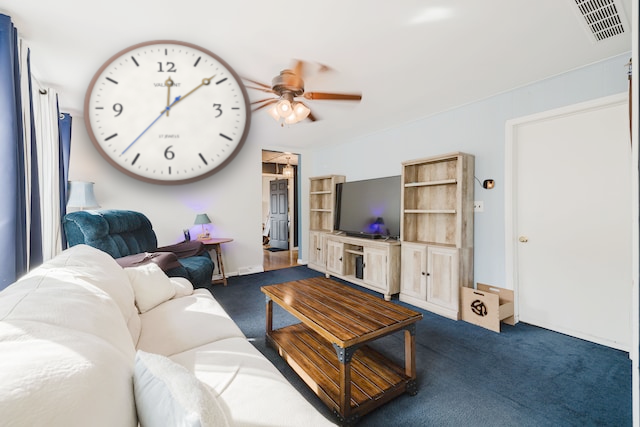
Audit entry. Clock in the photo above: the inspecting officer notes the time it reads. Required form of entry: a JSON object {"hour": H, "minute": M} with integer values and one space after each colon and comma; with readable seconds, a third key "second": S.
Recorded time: {"hour": 12, "minute": 8, "second": 37}
